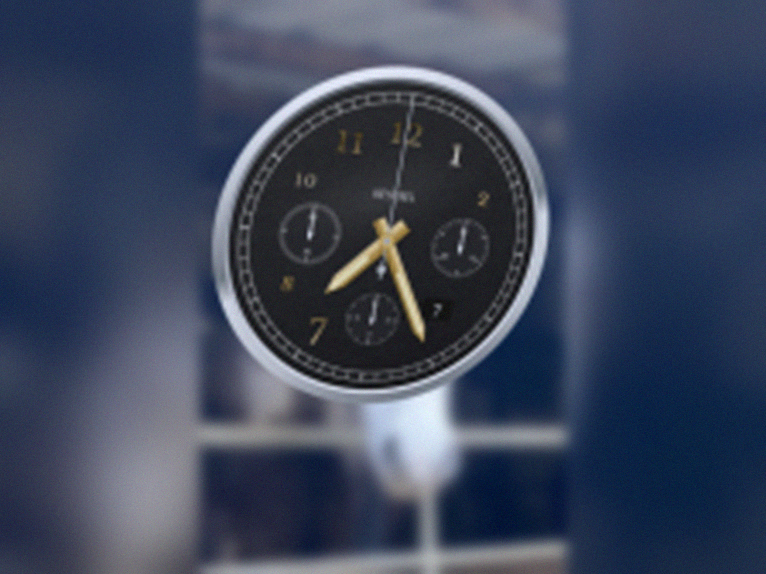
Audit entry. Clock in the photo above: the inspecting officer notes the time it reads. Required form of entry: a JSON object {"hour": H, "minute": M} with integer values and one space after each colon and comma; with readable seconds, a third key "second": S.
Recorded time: {"hour": 7, "minute": 25}
